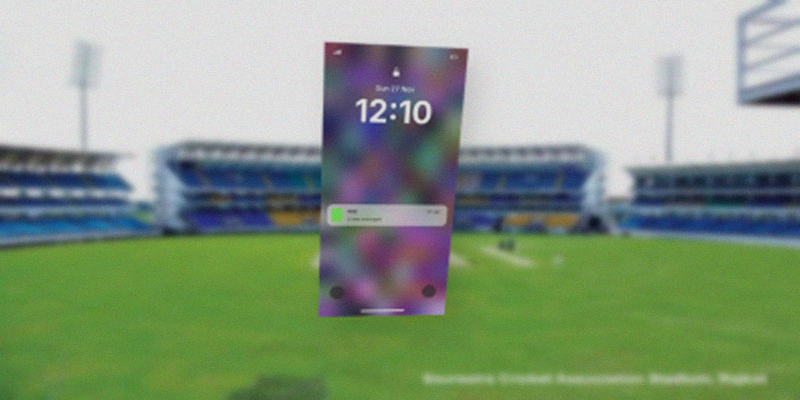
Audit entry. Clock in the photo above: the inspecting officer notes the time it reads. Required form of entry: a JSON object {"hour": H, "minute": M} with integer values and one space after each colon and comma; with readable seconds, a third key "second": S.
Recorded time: {"hour": 12, "minute": 10}
